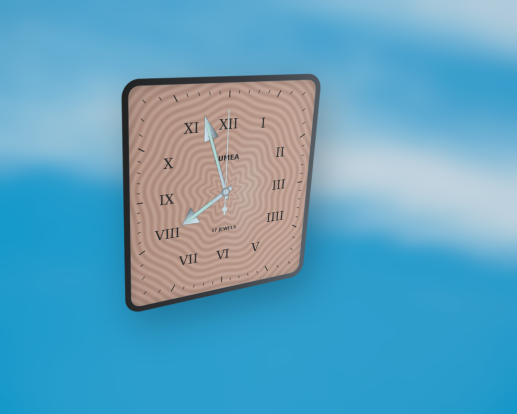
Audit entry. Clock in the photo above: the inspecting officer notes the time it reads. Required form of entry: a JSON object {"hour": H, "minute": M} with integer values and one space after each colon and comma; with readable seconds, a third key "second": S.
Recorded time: {"hour": 7, "minute": 57, "second": 0}
